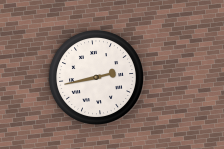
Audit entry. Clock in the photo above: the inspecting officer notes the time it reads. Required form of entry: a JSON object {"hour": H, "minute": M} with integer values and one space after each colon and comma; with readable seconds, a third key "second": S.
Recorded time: {"hour": 2, "minute": 44}
